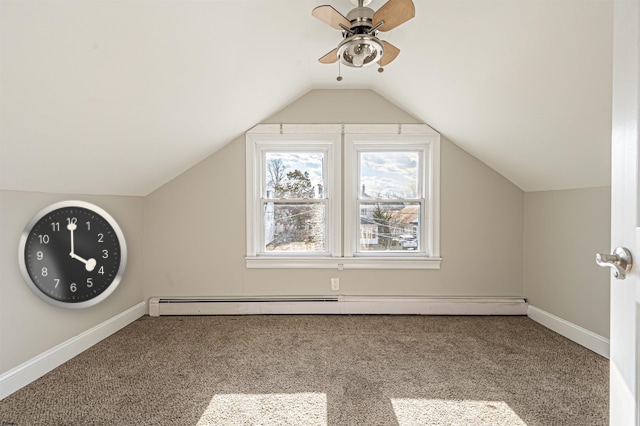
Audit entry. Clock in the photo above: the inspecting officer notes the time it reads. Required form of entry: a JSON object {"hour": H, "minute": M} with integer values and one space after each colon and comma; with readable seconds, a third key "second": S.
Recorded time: {"hour": 4, "minute": 0}
